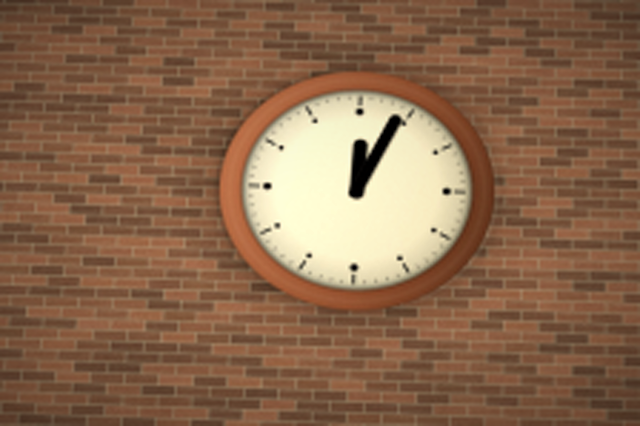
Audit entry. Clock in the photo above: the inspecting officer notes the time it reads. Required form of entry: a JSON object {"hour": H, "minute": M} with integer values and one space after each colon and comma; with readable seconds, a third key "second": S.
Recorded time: {"hour": 12, "minute": 4}
